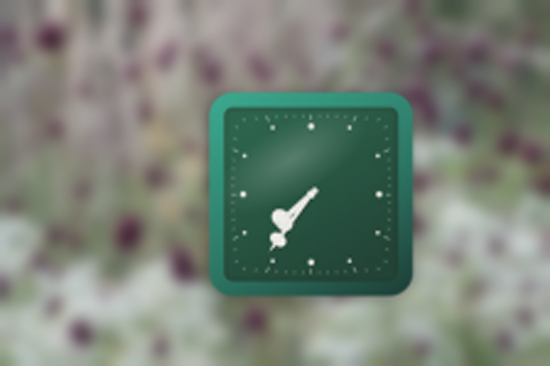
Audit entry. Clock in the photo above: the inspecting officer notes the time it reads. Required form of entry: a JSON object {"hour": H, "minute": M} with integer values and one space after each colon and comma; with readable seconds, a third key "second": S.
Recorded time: {"hour": 7, "minute": 36}
